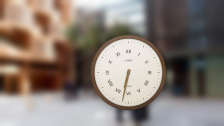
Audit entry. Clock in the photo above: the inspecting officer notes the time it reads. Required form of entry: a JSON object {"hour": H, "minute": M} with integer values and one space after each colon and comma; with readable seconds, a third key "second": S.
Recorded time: {"hour": 6, "minute": 32}
